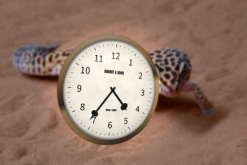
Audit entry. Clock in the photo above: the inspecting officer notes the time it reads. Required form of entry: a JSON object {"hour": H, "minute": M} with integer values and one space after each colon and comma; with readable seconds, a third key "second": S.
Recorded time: {"hour": 4, "minute": 36}
